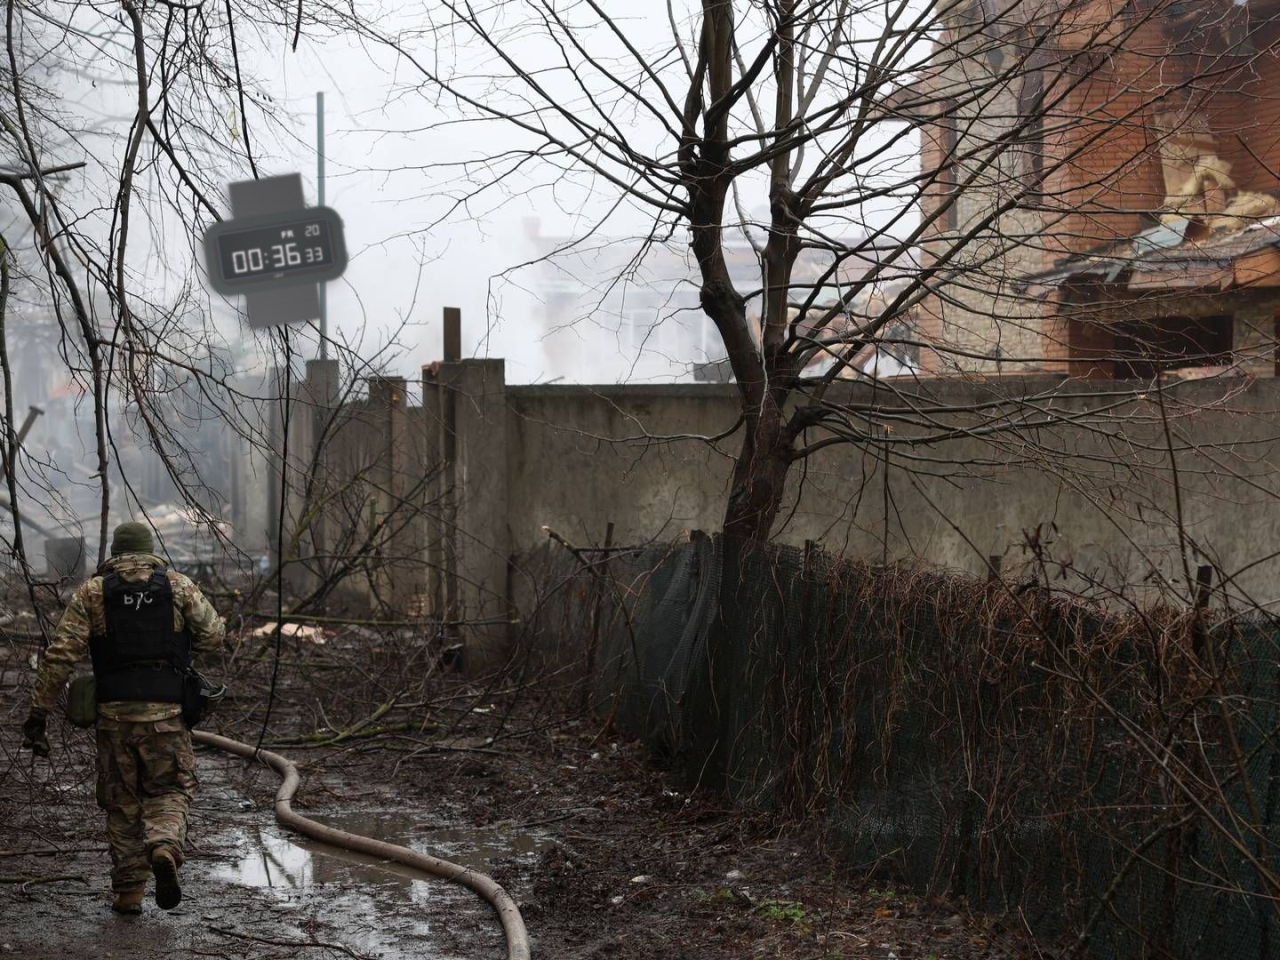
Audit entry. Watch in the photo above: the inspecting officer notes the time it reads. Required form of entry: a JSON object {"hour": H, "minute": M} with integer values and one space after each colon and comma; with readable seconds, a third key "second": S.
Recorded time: {"hour": 0, "minute": 36, "second": 33}
